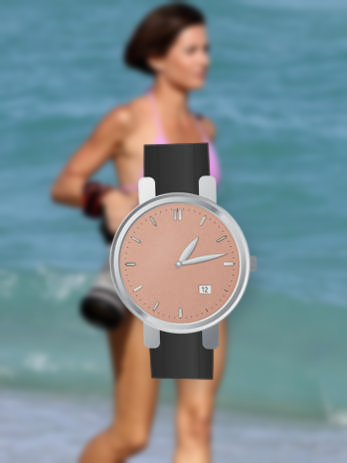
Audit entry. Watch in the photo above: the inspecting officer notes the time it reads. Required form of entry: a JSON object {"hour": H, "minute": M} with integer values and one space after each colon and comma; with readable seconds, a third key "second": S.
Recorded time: {"hour": 1, "minute": 13}
